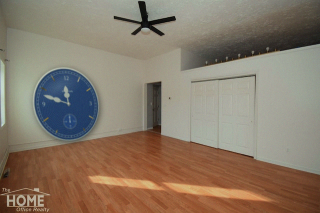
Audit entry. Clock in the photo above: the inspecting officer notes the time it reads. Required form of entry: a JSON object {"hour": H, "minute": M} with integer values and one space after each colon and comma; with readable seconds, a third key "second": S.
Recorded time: {"hour": 11, "minute": 48}
